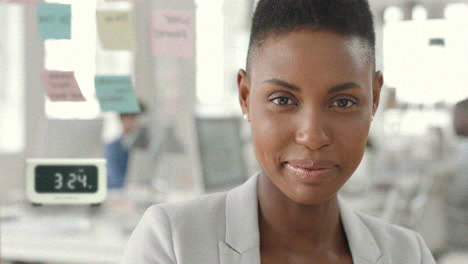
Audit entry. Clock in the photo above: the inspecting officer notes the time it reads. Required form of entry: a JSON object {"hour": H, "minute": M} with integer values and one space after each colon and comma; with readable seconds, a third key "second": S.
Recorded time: {"hour": 3, "minute": 24}
